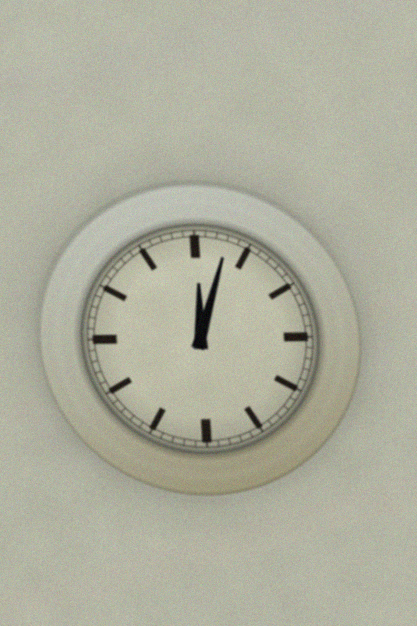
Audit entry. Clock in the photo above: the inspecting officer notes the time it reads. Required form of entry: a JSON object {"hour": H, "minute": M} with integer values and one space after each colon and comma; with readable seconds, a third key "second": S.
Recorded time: {"hour": 12, "minute": 3}
